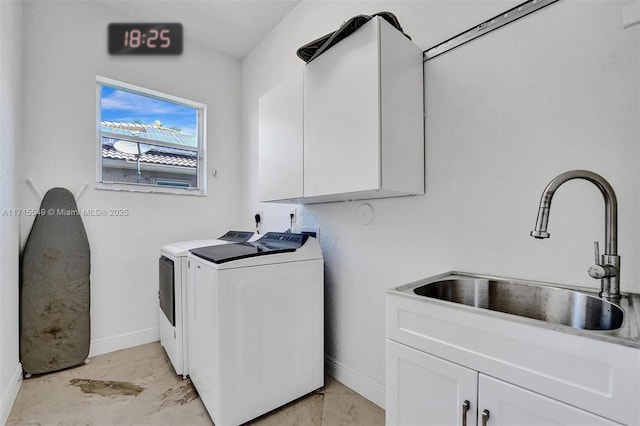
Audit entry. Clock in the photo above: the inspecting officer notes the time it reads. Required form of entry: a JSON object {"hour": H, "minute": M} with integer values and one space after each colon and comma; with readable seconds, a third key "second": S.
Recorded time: {"hour": 18, "minute": 25}
